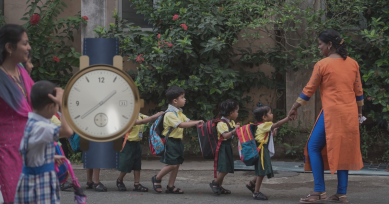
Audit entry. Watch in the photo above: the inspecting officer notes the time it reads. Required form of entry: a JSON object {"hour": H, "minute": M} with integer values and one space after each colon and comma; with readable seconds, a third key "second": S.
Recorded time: {"hour": 1, "minute": 39}
